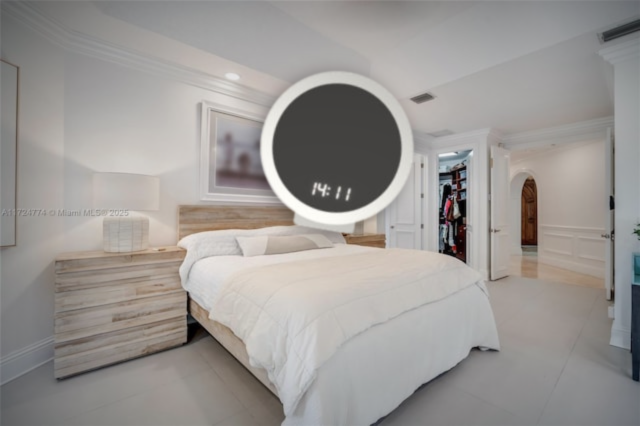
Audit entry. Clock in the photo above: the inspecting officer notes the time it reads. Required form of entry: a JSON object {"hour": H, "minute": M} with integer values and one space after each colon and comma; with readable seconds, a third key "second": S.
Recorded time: {"hour": 14, "minute": 11}
